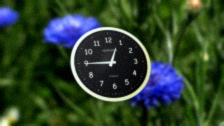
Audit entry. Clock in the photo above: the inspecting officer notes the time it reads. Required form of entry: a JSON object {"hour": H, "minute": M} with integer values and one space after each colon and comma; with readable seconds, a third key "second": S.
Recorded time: {"hour": 12, "minute": 45}
